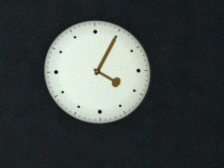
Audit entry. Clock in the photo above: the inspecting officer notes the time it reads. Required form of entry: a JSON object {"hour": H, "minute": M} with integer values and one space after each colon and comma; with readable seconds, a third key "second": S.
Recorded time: {"hour": 4, "minute": 5}
